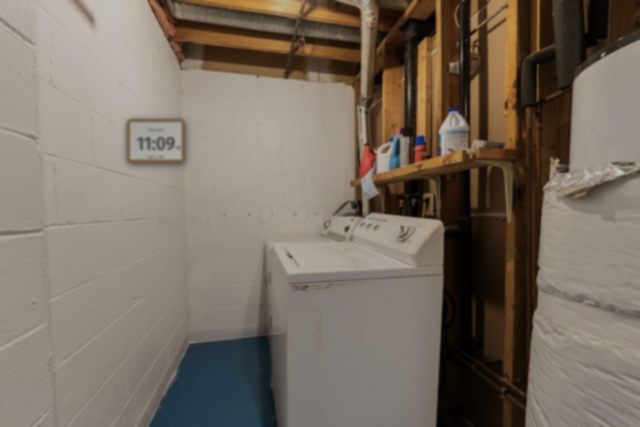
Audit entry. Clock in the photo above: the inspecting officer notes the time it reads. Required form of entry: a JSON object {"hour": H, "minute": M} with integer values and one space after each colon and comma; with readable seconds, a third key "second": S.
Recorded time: {"hour": 11, "minute": 9}
